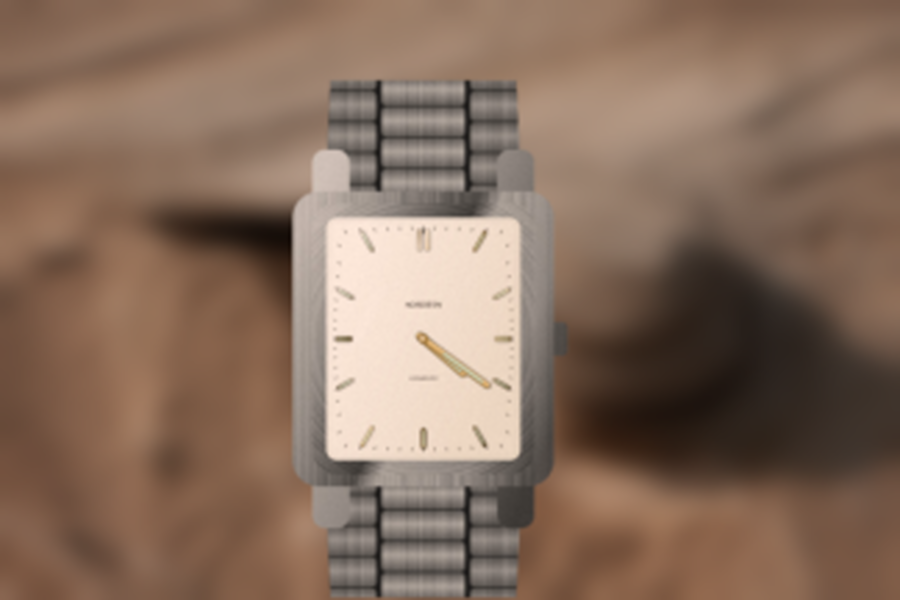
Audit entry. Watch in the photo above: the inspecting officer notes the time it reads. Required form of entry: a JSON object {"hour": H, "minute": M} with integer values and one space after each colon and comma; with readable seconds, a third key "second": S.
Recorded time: {"hour": 4, "minute": 21}
